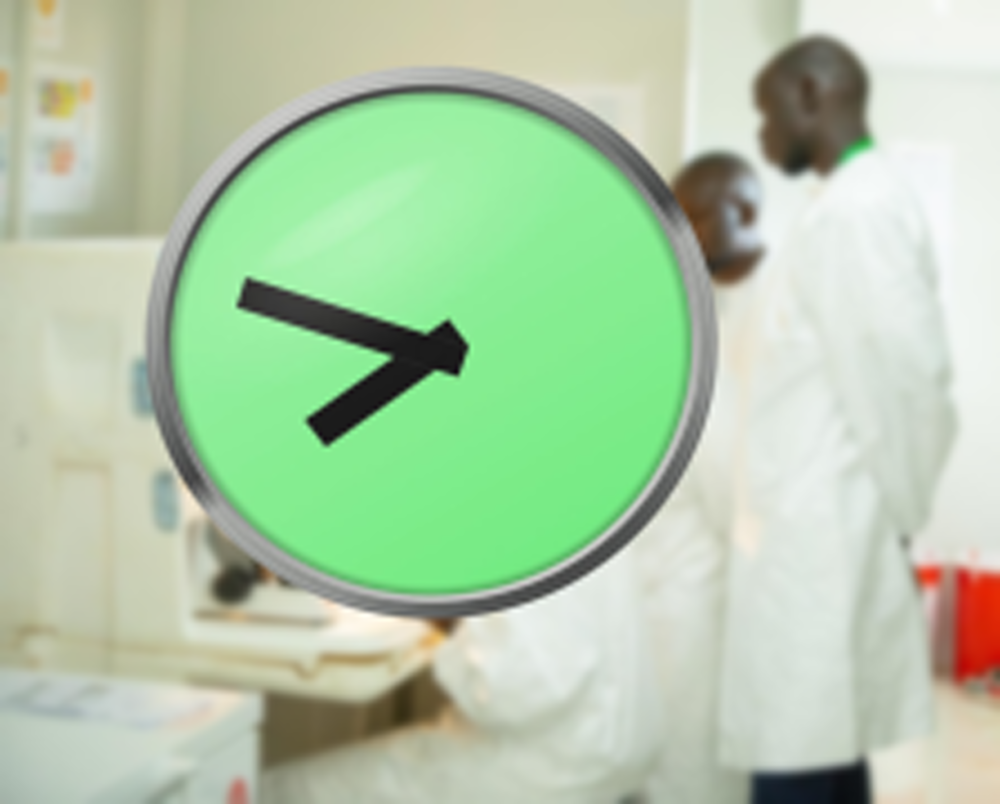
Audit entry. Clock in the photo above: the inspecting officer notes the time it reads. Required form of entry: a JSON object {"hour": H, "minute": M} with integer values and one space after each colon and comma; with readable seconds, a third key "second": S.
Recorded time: {"hour": 7, "minute": 48}
